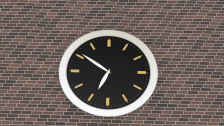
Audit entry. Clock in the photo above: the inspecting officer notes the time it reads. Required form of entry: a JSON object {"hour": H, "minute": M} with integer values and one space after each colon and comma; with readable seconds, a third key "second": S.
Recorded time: {"hour": 6, "minute": 51}
